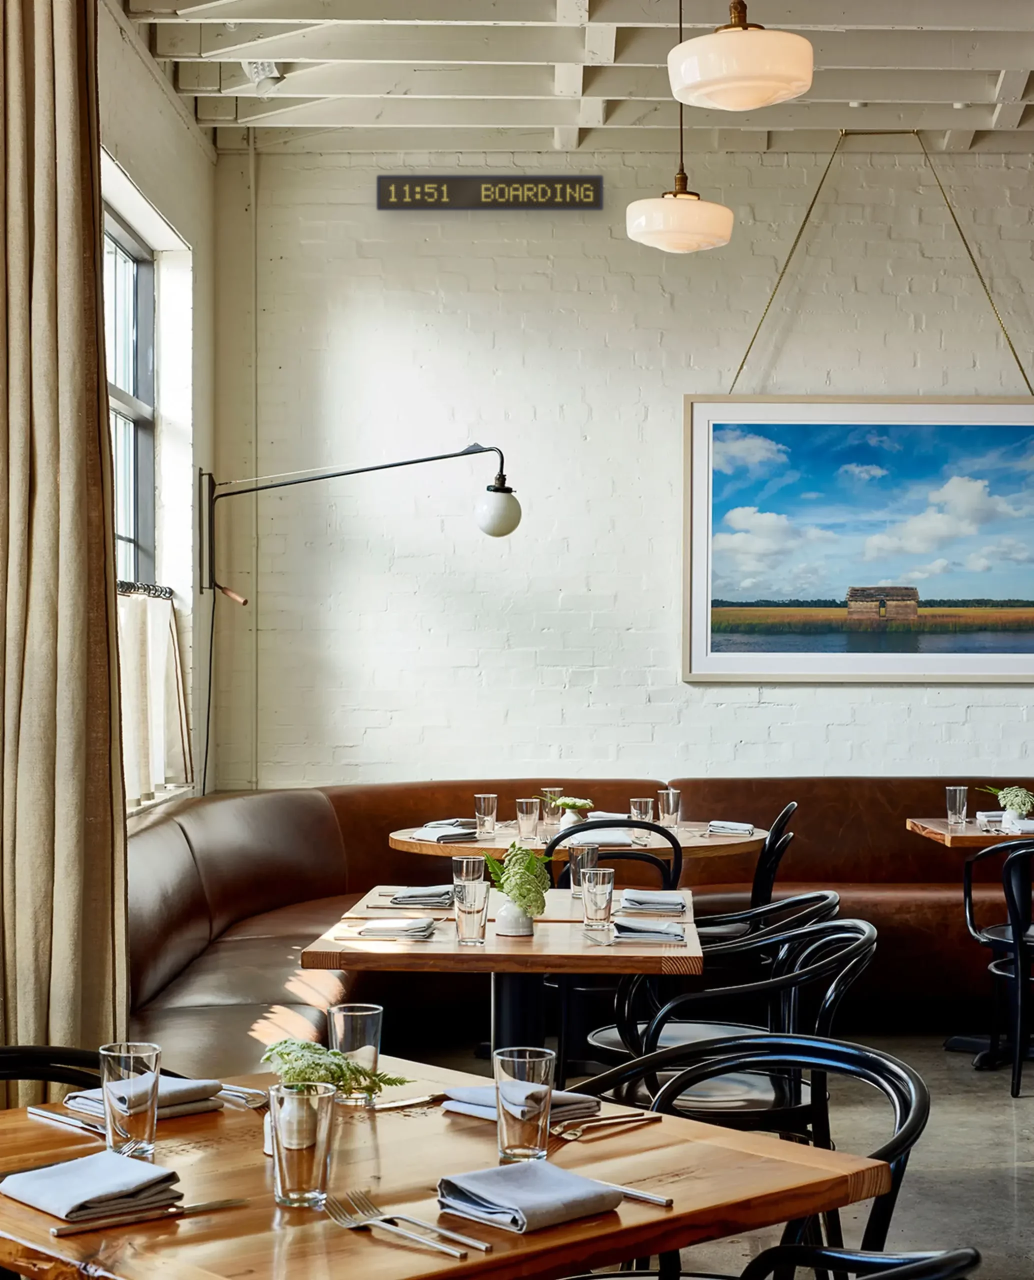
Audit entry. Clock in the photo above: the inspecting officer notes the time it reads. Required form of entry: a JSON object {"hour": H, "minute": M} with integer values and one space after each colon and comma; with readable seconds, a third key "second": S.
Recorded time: {"hour": 11, "minute": 51}
